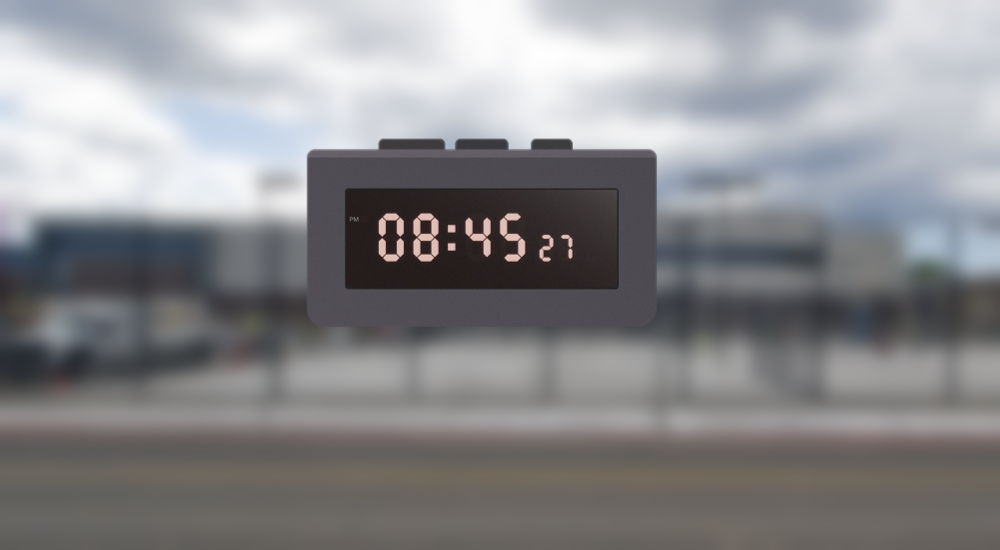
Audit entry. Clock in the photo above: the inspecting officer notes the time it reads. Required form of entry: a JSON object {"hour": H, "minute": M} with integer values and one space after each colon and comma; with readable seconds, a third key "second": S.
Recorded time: {"hour": 8, "minute": 45, "second": 27}
